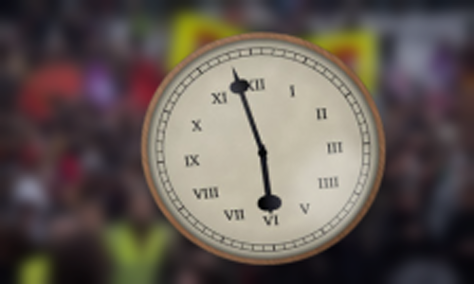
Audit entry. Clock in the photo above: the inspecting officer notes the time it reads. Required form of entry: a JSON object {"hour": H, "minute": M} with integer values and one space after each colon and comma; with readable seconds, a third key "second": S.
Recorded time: {"hour": 5, "minute": 58}
